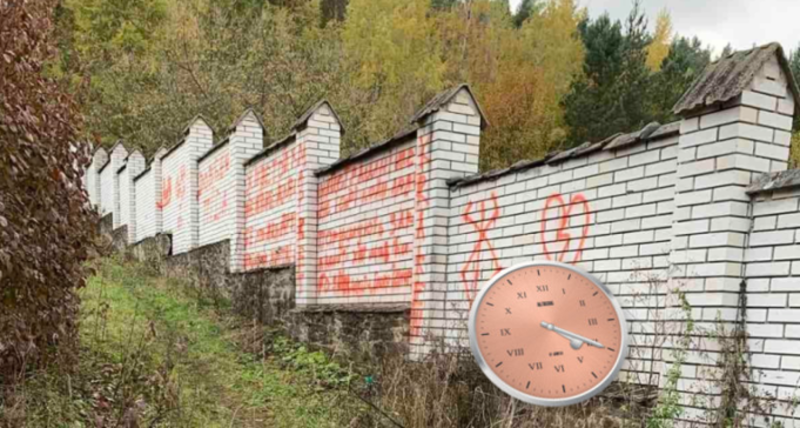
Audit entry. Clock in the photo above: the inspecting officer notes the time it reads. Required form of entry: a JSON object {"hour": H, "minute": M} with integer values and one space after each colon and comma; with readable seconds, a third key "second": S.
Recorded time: {"hour": 4, "minute": 20}
